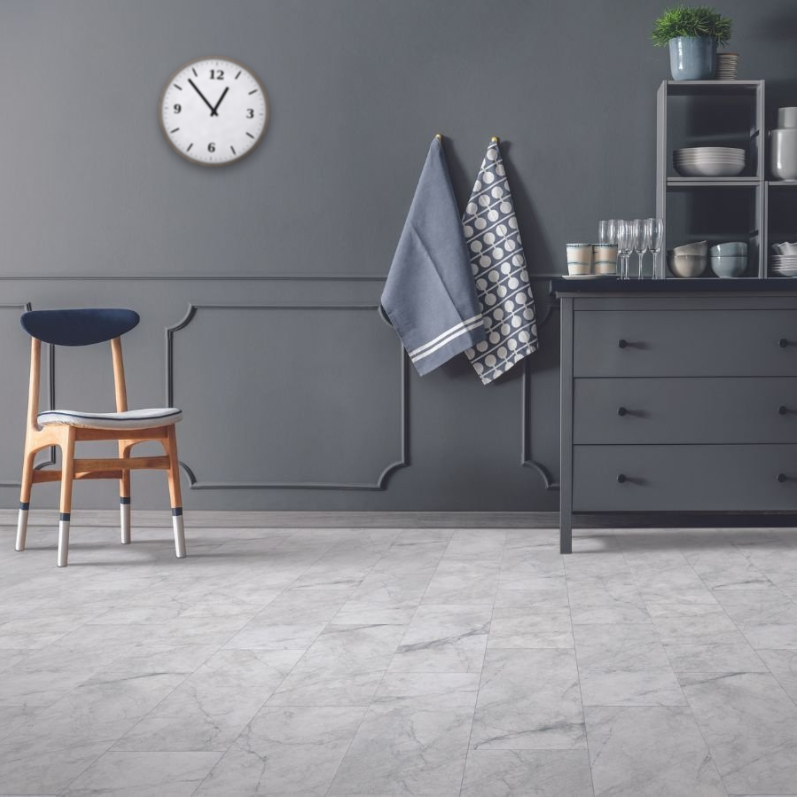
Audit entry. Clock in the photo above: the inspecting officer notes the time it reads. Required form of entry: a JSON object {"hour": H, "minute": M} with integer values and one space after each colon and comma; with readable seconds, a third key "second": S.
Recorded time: {"hour": 12, "minute": 53}
